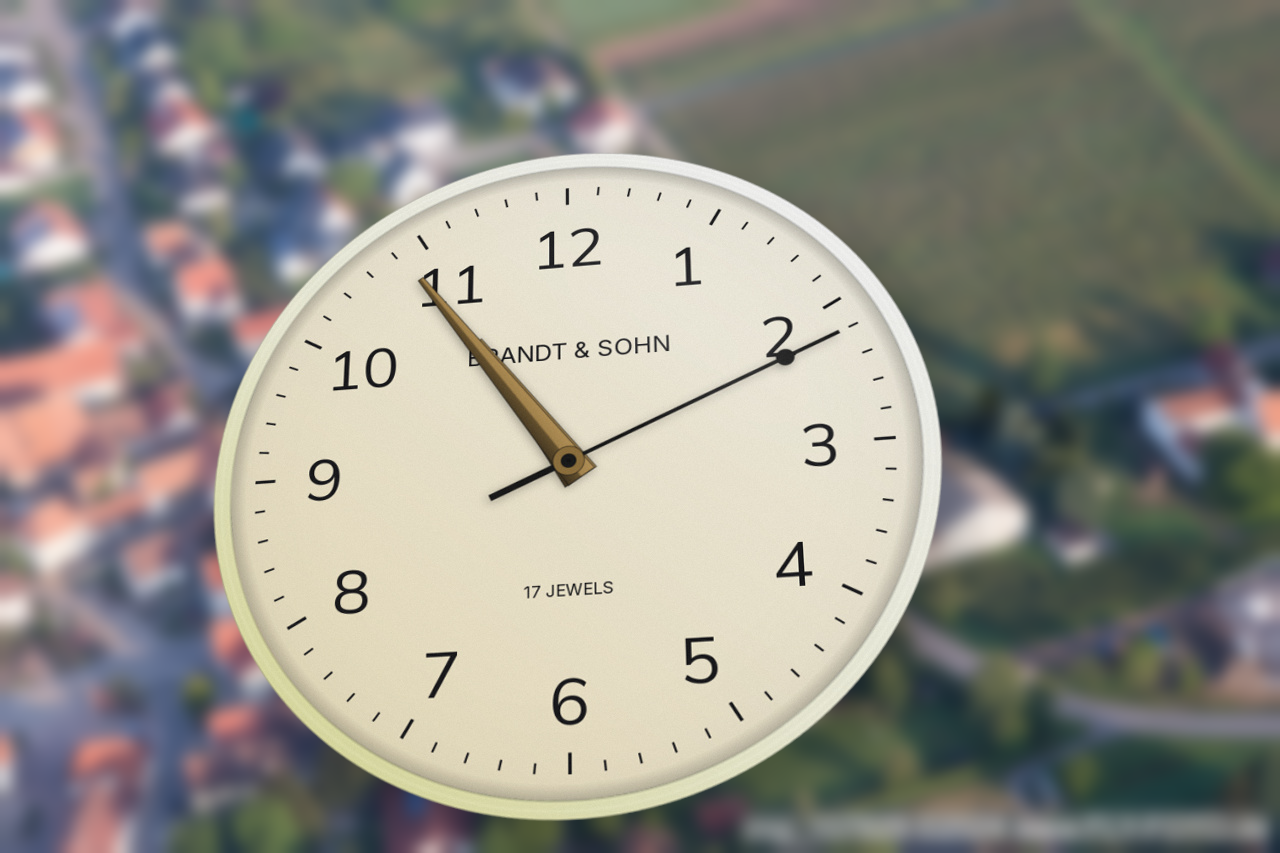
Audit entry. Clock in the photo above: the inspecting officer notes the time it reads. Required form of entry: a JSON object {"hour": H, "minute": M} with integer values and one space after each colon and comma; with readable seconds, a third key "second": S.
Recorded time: {"hour": 10, "minute": 54, "second": 11}
